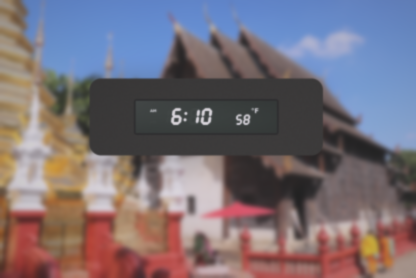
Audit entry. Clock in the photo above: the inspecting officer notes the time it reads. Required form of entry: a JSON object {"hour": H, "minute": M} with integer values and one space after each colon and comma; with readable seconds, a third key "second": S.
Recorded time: {"hour": 6, "minute": 10}
